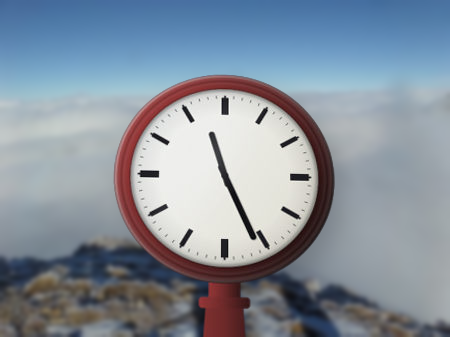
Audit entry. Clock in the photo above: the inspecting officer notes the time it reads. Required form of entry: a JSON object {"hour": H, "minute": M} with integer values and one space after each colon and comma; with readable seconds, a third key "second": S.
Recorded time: {"hour": 11, "minute": 26}
